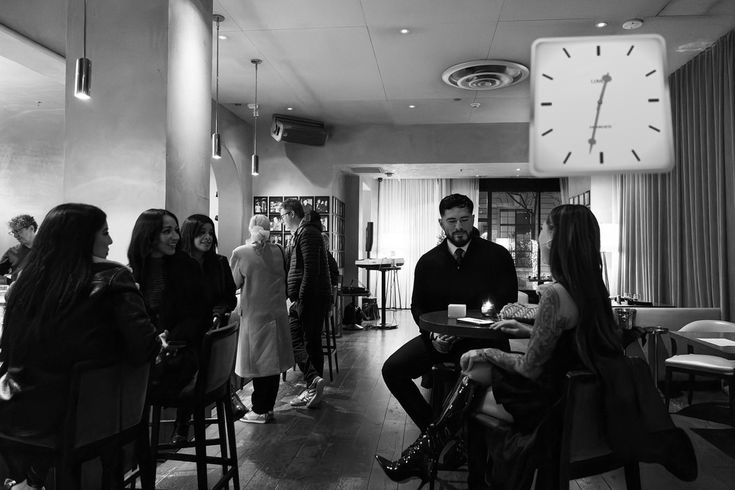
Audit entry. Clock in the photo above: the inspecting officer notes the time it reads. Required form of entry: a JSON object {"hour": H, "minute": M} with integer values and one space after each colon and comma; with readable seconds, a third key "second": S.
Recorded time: {"hour": 12, "minute": 32}
